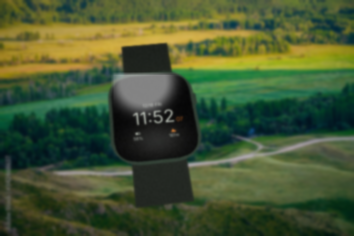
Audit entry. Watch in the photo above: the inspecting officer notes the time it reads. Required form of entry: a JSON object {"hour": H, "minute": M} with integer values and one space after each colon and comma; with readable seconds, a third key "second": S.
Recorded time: {"hour": 11, "minute": 52}
